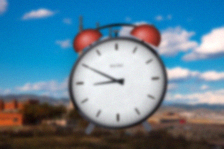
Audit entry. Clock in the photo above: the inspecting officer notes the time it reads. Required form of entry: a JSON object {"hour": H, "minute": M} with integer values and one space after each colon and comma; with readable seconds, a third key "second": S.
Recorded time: {"hour": 8, "minute": 50}
